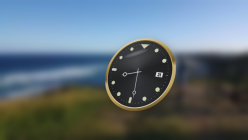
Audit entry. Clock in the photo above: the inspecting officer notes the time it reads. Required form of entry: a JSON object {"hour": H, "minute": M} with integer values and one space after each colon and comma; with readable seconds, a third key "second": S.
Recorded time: {"hour": 8, "minute": 29}
